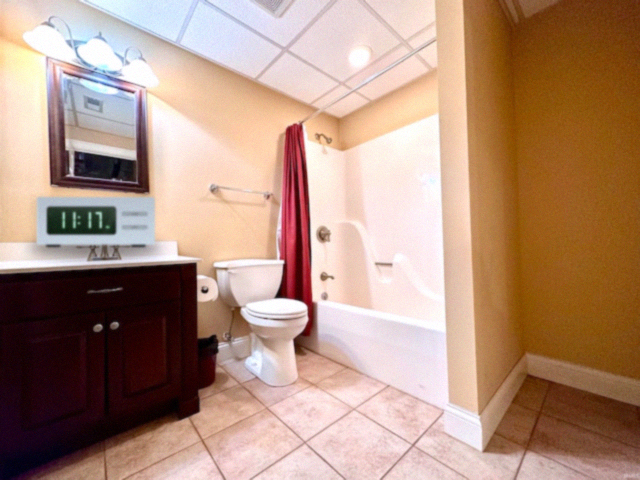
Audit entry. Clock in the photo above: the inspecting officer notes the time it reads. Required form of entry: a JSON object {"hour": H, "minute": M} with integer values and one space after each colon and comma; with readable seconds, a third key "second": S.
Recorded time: {"hour": 11, "minute": 17}
